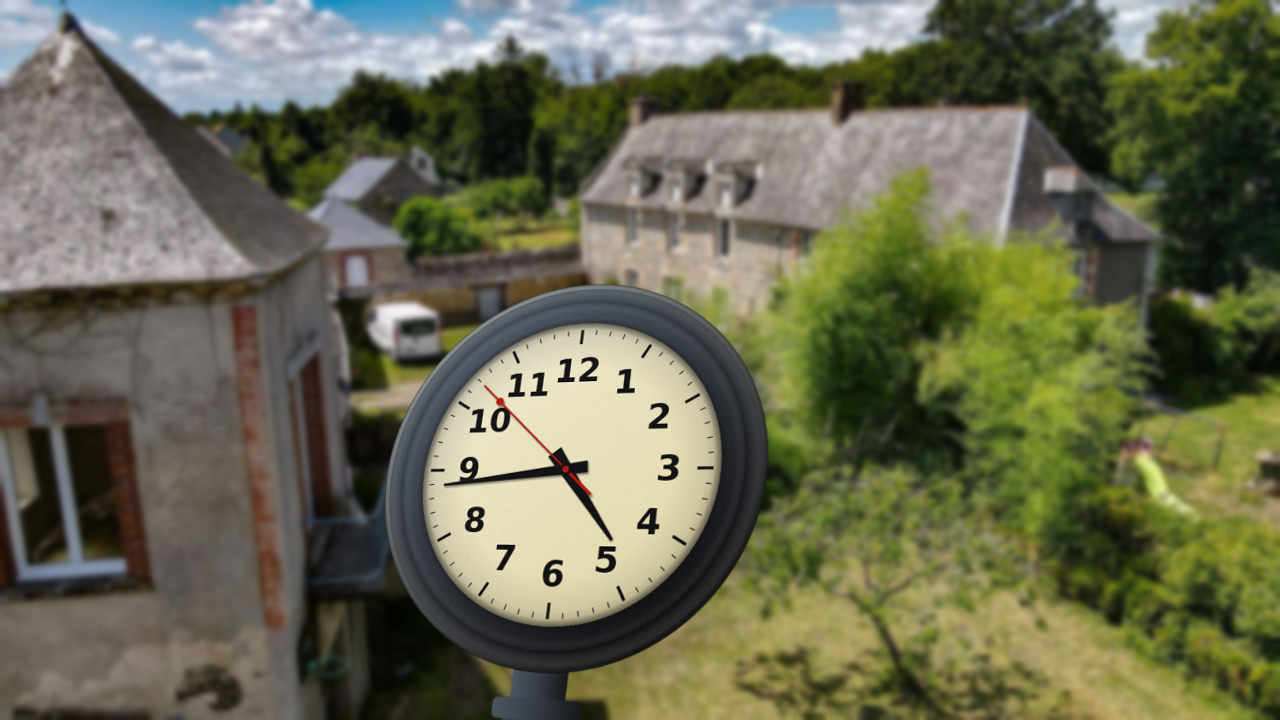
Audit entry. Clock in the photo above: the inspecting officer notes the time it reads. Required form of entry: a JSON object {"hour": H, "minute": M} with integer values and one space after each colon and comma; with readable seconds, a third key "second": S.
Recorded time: {"hour": 4, "minute": 43, "second": 52}
